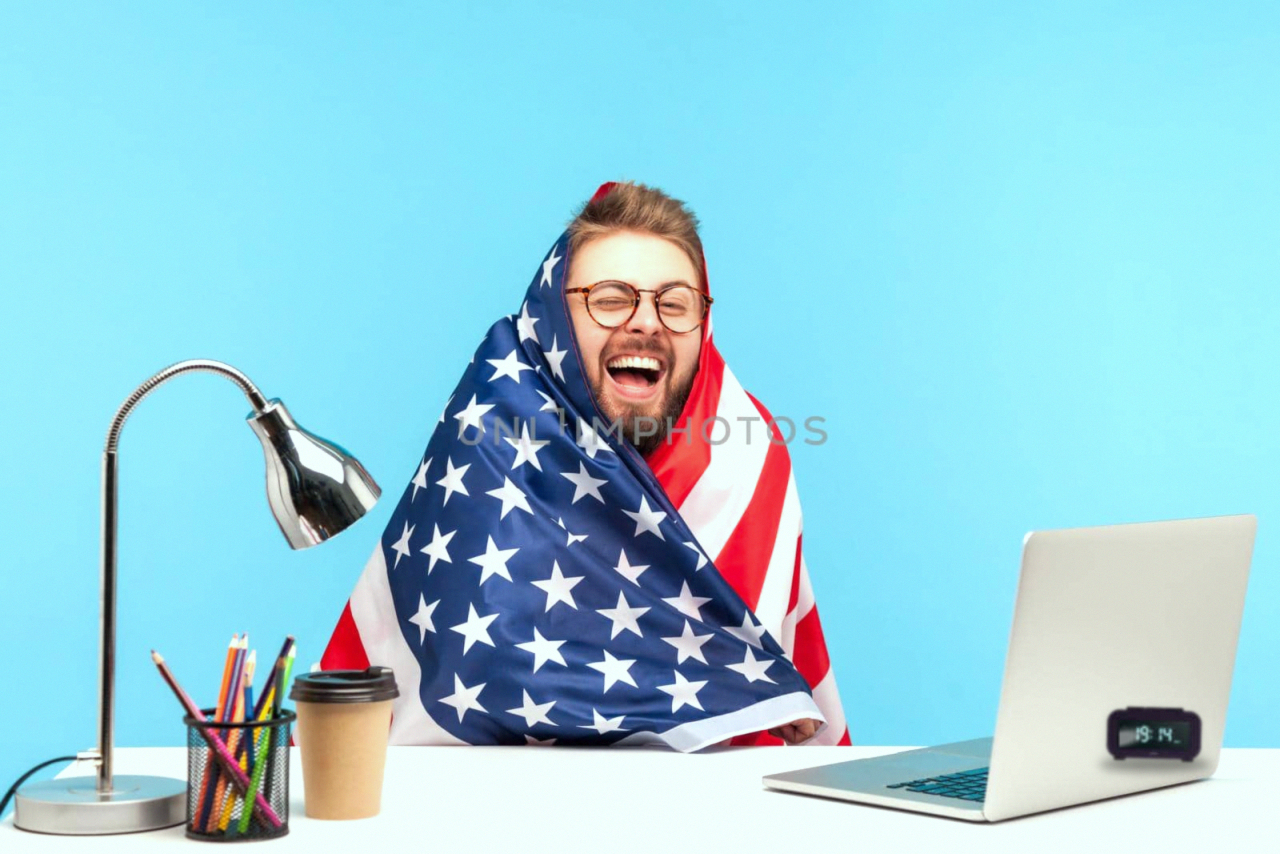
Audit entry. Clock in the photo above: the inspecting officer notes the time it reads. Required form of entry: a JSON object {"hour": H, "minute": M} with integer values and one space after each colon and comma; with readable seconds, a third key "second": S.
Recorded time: {"hour": 19, "minute": 14}
